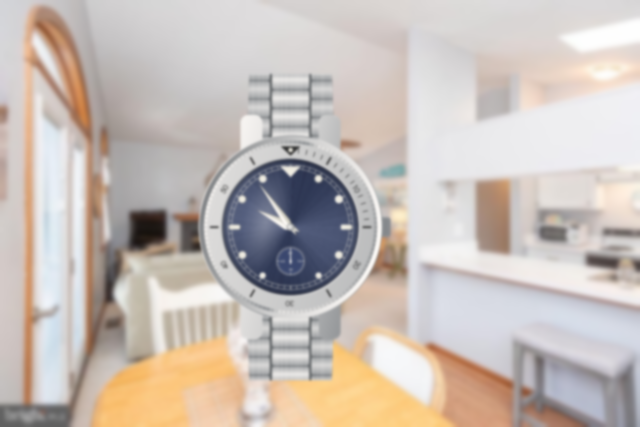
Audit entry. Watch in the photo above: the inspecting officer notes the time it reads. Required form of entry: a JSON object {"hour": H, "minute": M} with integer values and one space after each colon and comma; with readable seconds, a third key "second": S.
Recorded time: {"hour": 9, "minute": 54}
